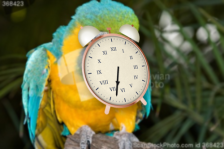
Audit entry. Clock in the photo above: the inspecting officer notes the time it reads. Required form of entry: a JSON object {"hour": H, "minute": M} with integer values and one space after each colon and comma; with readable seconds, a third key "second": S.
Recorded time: {"hour": 6, "minute": 33}
